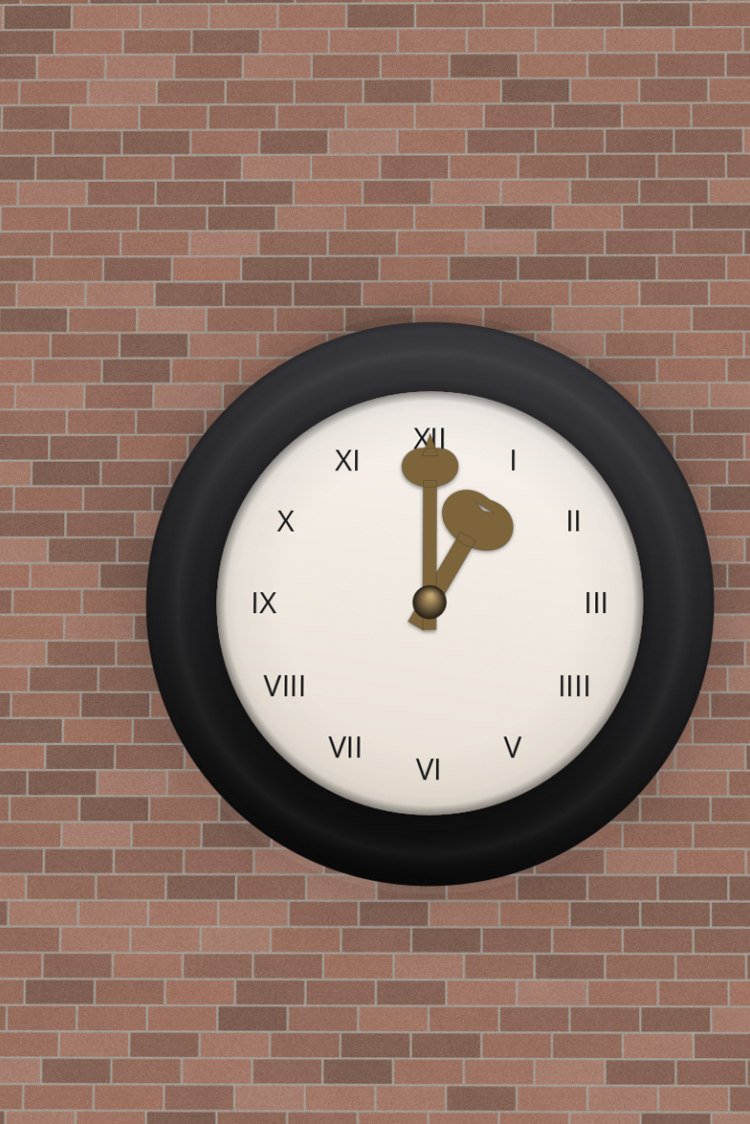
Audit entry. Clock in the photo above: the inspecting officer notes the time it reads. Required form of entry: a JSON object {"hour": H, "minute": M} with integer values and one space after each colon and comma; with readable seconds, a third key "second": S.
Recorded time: {"hour": 1, "minute": 0}
